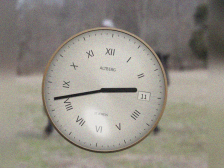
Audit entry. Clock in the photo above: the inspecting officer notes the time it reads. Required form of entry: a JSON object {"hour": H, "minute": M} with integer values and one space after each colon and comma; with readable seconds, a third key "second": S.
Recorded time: {"hour": 2, "minute": 42}
